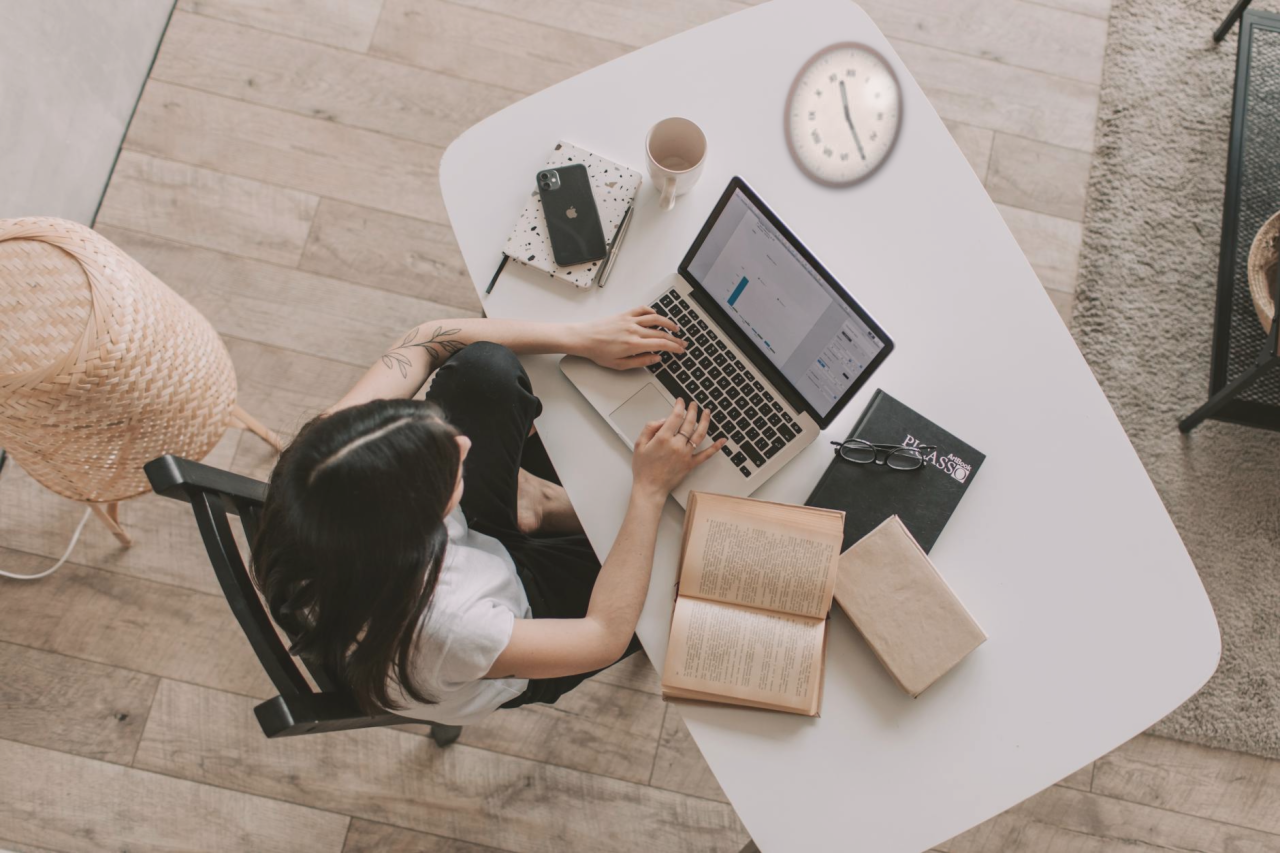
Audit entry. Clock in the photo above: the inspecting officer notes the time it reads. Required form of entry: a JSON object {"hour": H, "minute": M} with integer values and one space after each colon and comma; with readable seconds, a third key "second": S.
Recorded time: {"hour": 11, "minute": 25}
